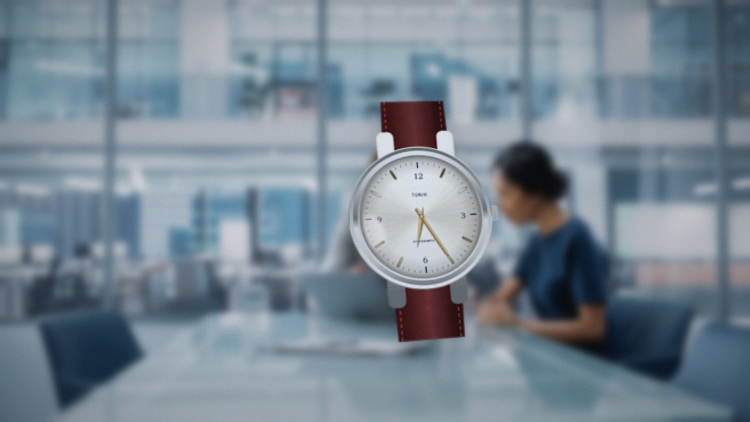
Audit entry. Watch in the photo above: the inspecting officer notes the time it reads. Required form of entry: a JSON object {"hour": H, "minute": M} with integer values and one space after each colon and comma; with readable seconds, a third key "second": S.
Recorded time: {"hour": 6, "minute": 25}
